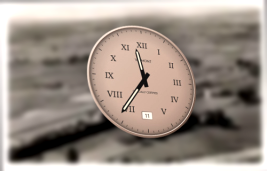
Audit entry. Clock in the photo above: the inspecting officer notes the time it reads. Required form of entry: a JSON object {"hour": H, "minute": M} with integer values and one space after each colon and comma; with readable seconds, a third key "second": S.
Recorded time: {"hour": 11, "minute": 36}
